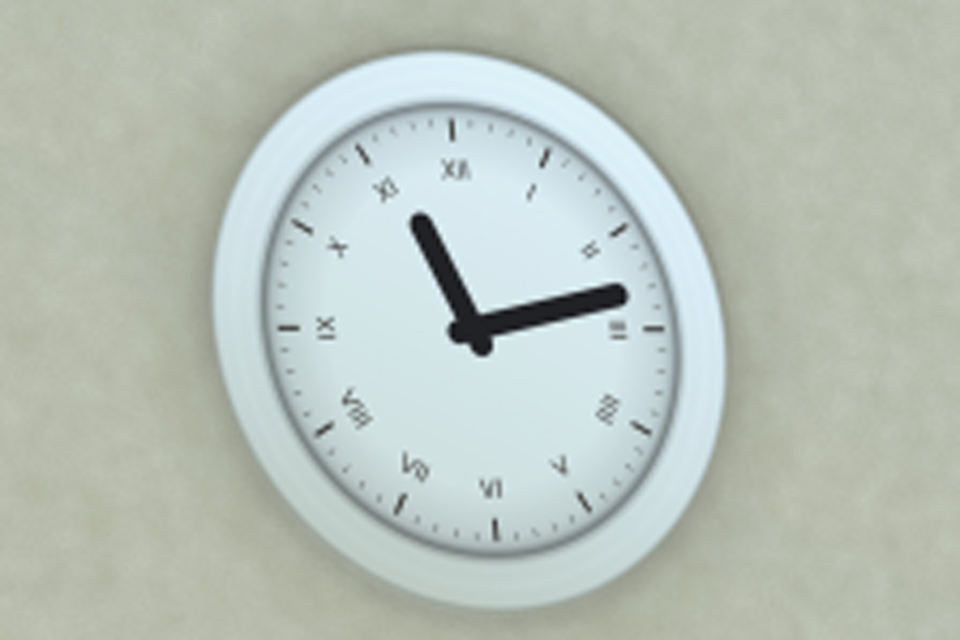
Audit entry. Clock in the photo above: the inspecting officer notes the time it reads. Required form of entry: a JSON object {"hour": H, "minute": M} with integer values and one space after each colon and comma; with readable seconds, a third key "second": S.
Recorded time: {"hour": 11, "minute": 13}
